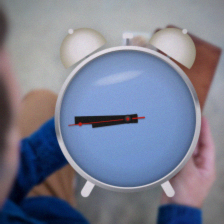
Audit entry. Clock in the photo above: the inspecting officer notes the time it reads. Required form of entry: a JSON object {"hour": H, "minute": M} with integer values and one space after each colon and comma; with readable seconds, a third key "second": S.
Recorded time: {"hour": 8, "minute": 44, "second": 44}
